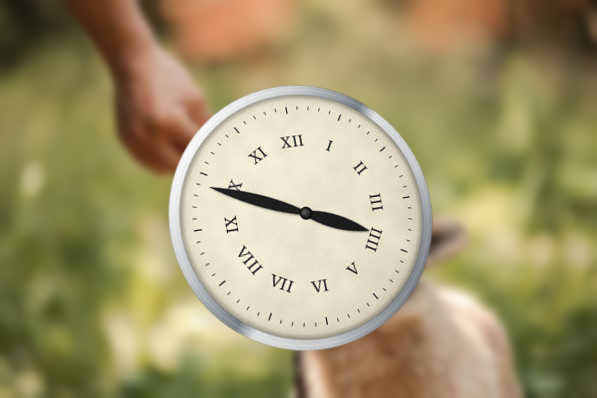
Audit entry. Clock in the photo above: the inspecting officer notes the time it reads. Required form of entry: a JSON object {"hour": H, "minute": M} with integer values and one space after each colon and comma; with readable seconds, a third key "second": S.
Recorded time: {"hour": 3, "minute": 49}
